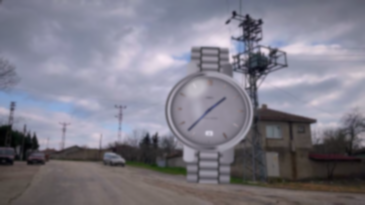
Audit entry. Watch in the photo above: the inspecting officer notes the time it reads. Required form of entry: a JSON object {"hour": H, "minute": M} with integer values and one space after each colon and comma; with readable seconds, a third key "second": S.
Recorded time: {"hour": 1, "minute": 37}
